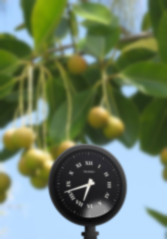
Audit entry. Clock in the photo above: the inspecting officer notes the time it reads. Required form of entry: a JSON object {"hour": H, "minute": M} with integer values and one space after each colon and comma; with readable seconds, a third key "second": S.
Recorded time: {"hour": 6, "minute": 42}
